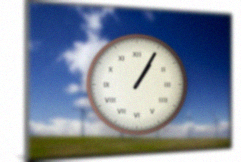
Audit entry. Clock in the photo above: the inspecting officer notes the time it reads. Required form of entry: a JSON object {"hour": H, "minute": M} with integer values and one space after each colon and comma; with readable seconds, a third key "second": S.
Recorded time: {"hour": 1, "minute": 5}
